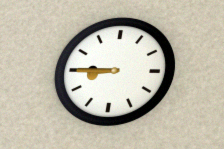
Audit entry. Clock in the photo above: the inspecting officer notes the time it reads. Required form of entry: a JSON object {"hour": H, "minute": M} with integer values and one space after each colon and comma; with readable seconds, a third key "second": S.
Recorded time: {"hour": 8, "minute": 45}
